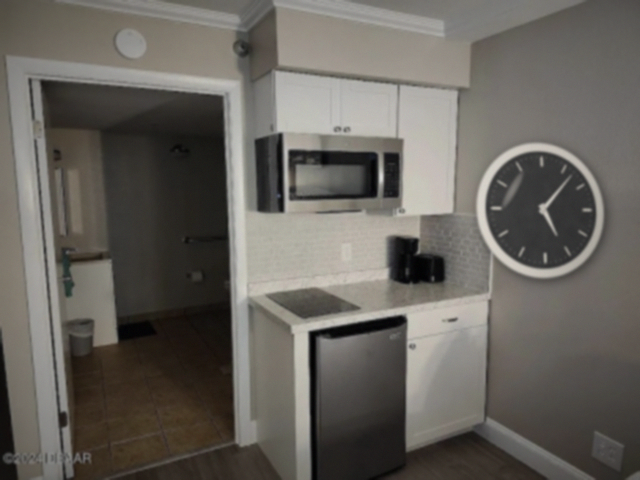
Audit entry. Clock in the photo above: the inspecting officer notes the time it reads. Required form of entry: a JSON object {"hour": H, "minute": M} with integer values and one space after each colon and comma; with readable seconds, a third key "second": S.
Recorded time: {"hour": 5, "minute": 7}
